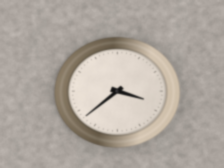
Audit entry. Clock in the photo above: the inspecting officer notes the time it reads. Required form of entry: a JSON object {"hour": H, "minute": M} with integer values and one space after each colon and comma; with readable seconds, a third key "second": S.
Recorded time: {"hour": 3, "minute": 38}
